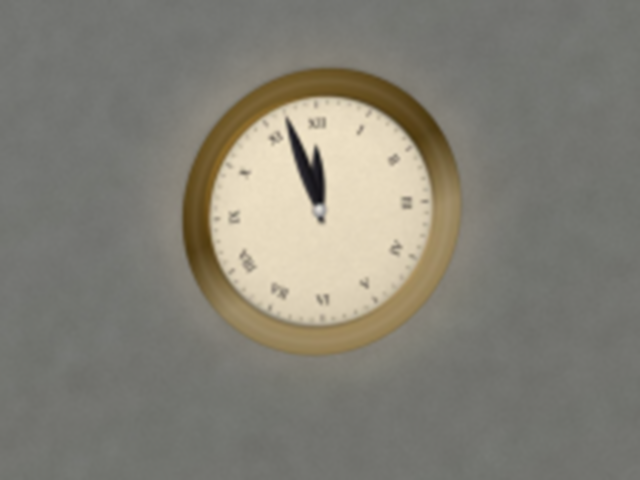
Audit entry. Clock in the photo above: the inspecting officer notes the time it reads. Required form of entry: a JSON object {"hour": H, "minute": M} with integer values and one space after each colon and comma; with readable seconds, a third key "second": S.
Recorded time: {"hour": 11, "minute": 57}
